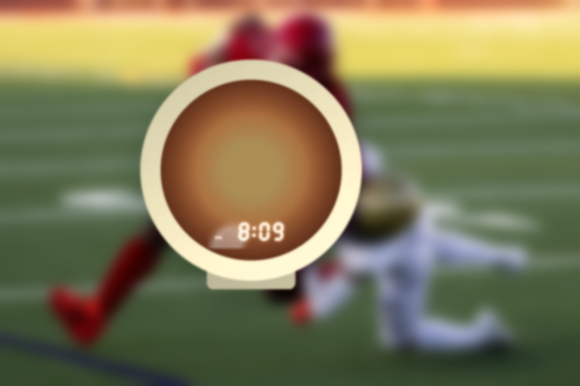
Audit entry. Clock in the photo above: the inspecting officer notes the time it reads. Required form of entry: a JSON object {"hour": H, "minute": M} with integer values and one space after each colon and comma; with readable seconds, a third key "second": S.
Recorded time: {"hour": 8, "minute": 9}
